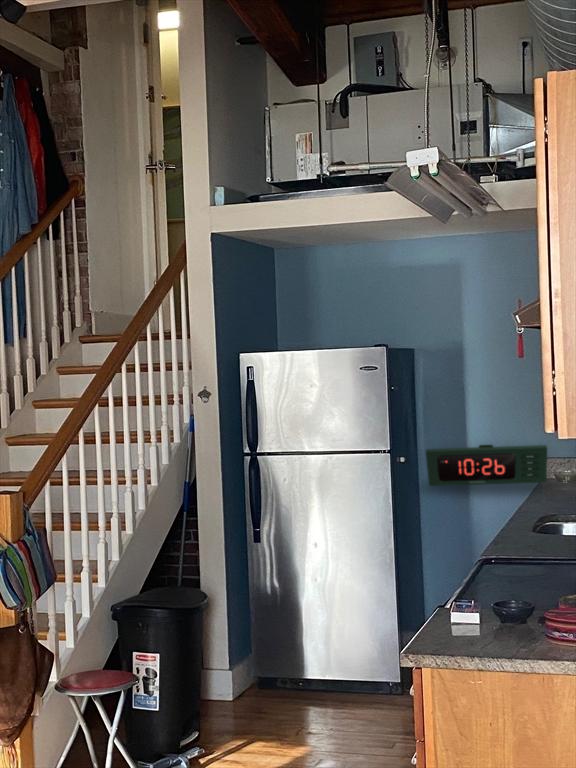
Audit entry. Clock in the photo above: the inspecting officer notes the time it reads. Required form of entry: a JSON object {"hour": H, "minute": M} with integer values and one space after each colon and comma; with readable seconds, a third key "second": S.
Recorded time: {"hour": 10, "minute": 26}
